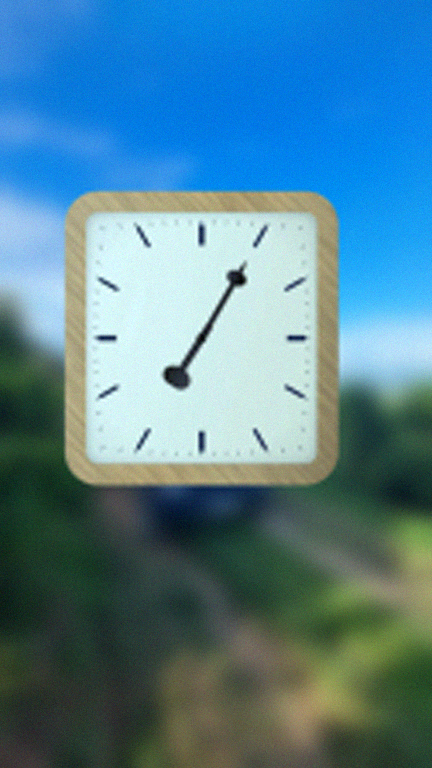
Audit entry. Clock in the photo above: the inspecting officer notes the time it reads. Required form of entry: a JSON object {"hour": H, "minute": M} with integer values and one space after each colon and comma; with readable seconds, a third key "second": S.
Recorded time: {"hour": 7, "minute": 5}
